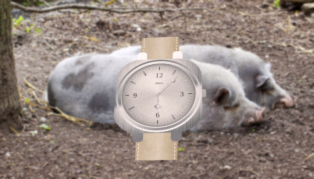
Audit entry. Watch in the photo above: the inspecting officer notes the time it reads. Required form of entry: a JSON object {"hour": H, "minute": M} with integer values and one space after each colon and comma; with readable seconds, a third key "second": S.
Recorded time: {"hour": 6, "minute": 7}
